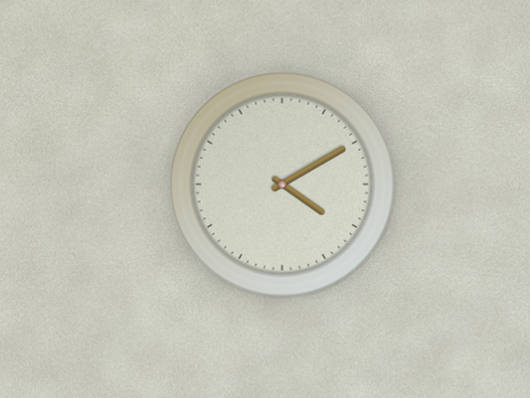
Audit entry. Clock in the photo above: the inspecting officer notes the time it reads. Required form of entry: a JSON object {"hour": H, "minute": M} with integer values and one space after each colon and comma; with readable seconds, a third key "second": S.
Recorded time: {"hour": 4, "minute": 10}
